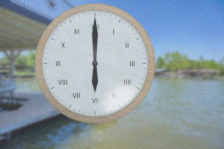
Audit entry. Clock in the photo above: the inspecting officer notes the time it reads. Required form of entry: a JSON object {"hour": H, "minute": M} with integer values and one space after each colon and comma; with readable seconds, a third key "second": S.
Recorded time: {"hour": 6, "minute": 0}
